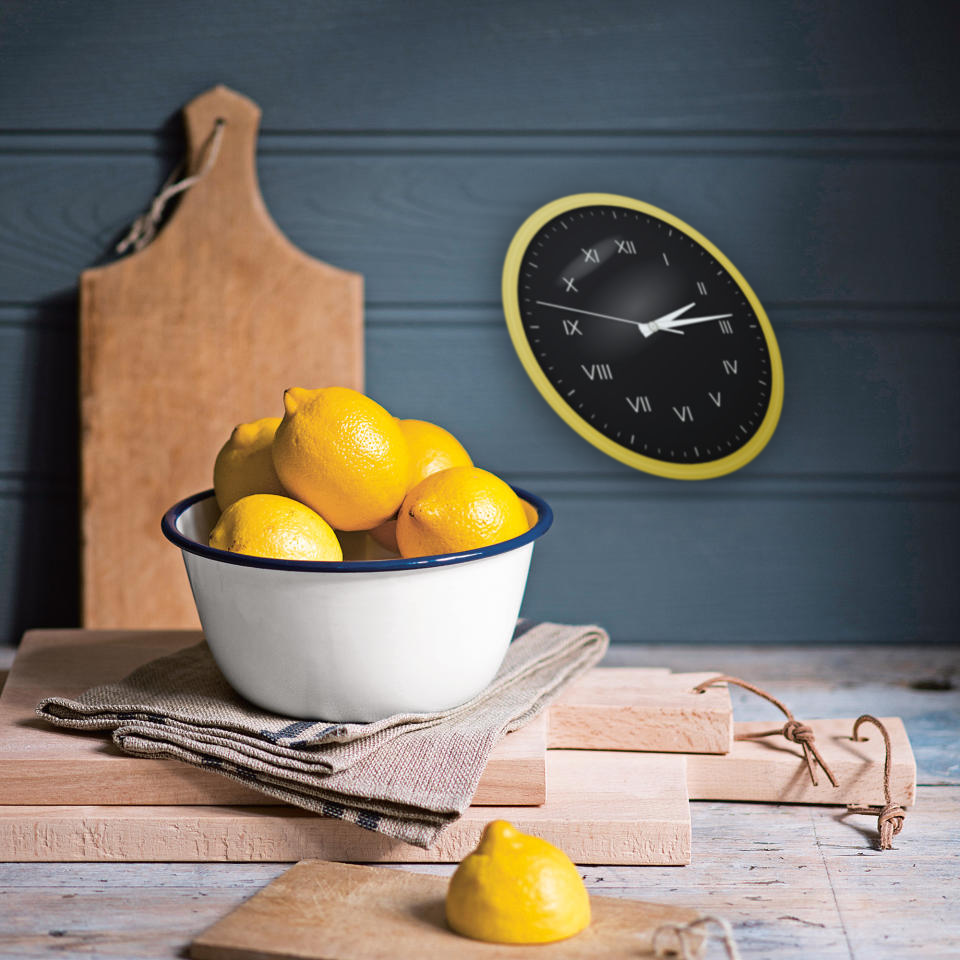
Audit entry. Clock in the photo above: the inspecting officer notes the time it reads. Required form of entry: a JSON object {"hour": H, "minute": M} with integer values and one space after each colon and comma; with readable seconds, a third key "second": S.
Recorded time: {"hour": 2, "minute": 13, "second": 47}
